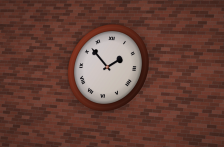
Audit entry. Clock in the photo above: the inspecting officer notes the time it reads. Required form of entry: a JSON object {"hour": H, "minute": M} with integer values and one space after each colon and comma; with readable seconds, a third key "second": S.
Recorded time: {"hour": 1, "minute": 52}
